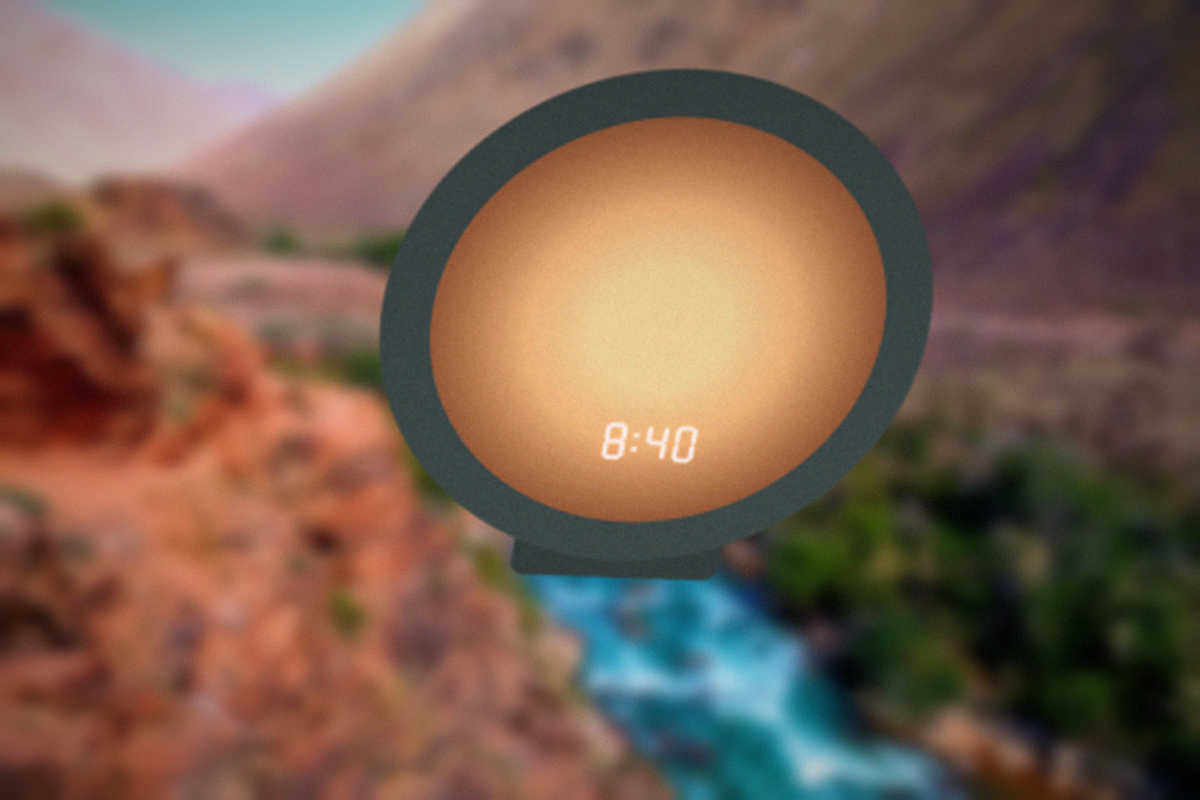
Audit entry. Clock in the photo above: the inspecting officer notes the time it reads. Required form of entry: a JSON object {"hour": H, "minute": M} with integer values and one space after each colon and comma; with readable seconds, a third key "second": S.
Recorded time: {"hour": 8, "minute": 40}
